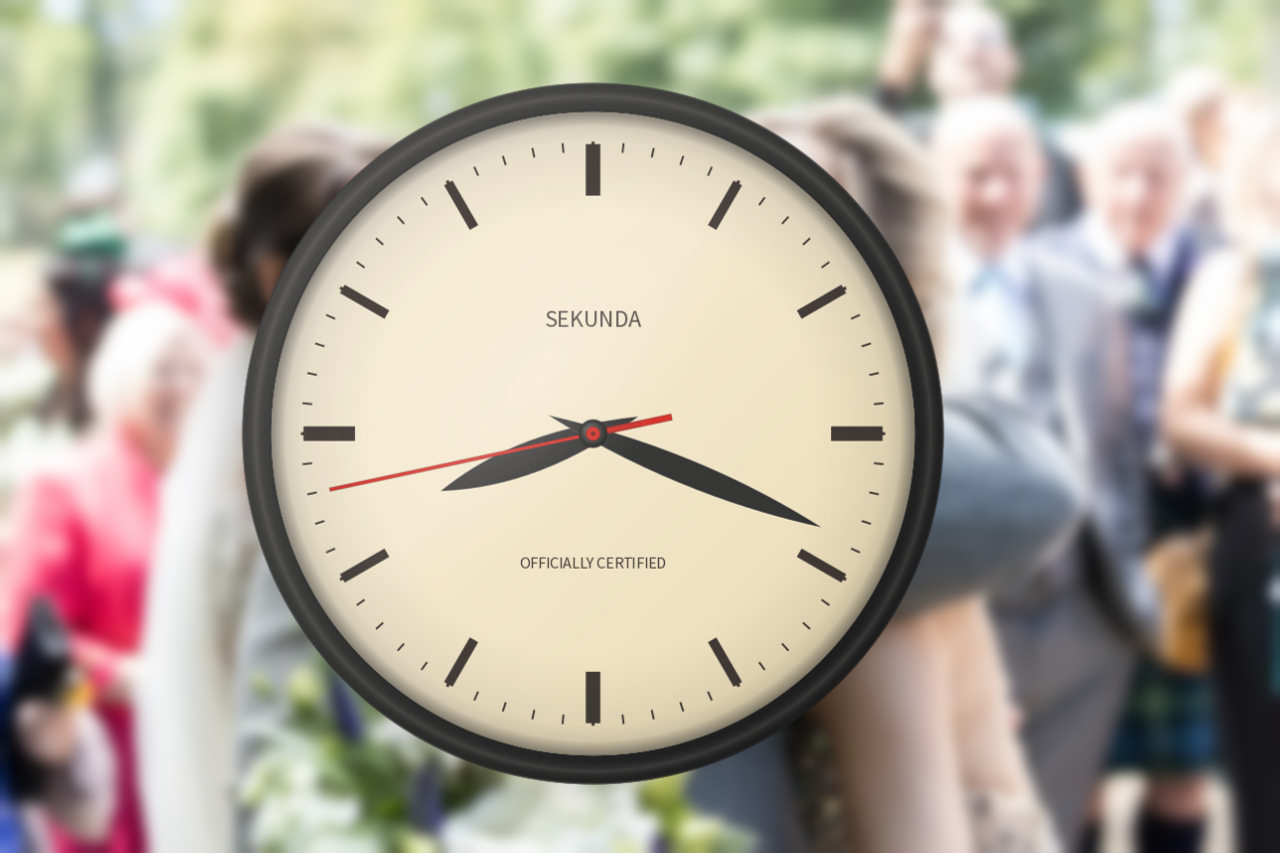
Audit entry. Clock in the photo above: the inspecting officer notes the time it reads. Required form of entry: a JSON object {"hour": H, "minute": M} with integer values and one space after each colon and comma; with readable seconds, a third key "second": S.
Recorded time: {"hour": 8, "minute": 18, "second": 43}
